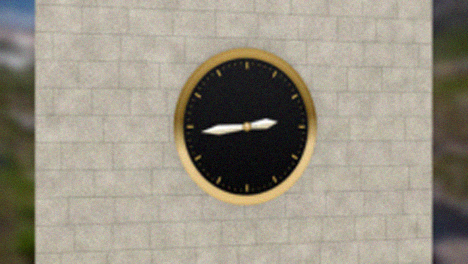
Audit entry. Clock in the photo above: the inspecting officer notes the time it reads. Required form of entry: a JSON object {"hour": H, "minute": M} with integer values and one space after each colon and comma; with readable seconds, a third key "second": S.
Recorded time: {"hour": 2, "minute": 44}
